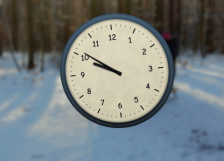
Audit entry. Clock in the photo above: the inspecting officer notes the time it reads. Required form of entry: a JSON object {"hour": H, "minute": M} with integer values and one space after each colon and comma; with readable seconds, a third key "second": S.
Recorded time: {"hour": 9, "minute": 51}
